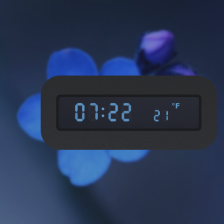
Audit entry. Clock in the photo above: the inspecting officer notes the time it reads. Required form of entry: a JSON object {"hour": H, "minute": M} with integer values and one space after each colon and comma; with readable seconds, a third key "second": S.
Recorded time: {"hour": 7, "minute": 22}
